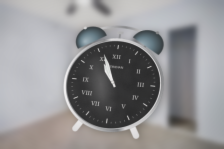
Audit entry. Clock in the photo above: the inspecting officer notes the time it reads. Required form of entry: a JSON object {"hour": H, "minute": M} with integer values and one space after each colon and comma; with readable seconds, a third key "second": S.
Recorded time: {"hour": 10, "minute": 56}
